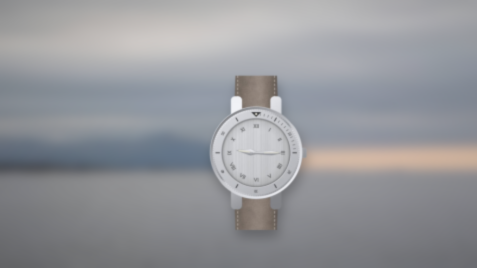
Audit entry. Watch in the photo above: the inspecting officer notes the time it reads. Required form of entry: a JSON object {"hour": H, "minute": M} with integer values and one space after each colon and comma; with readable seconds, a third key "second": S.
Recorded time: {"hour": 9, "minute": 15}
